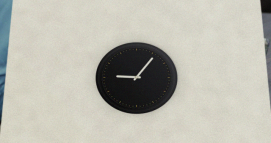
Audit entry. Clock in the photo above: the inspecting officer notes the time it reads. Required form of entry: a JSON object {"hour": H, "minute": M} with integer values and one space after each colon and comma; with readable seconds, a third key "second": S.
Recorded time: {"hour": 9, "minute": 6}
